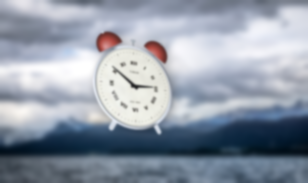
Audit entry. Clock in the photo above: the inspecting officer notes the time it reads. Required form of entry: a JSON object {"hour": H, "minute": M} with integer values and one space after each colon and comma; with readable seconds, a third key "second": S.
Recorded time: {"hour": 2, "minute": 51}
